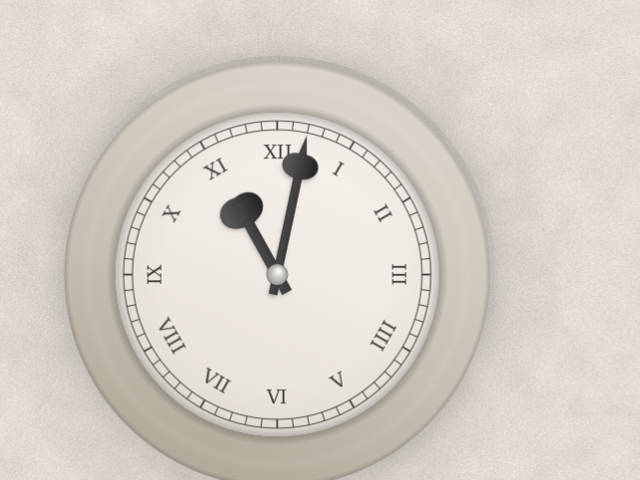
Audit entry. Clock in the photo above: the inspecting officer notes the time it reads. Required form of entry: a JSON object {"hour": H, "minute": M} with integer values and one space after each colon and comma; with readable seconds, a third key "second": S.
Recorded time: {"hour": 11, "minute": 2}
